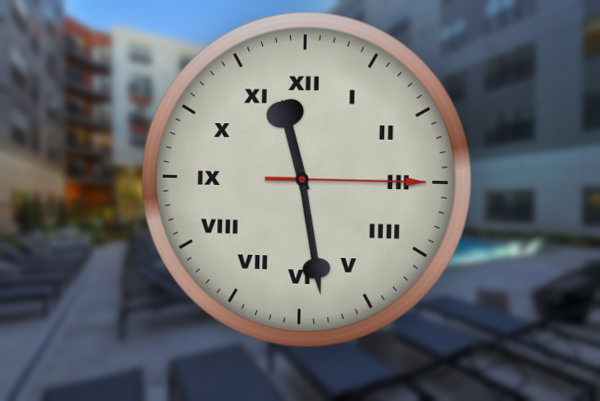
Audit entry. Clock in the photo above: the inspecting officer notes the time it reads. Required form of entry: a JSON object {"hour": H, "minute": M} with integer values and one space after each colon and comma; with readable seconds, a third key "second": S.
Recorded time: {"hour": 11, "minute": 28, "second": 15}
